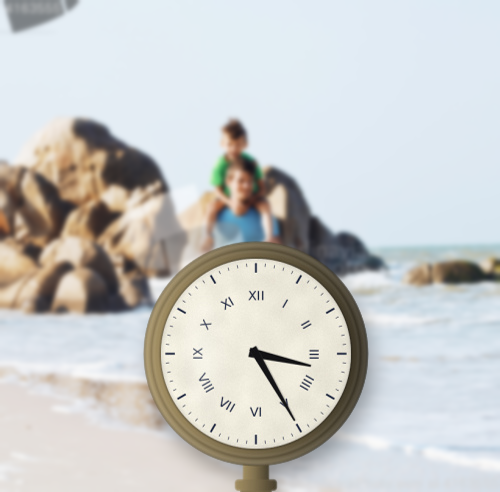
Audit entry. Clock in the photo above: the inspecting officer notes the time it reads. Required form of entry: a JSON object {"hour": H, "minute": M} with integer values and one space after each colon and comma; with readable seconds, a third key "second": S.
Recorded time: {"hour": 3, "minute": 25}
